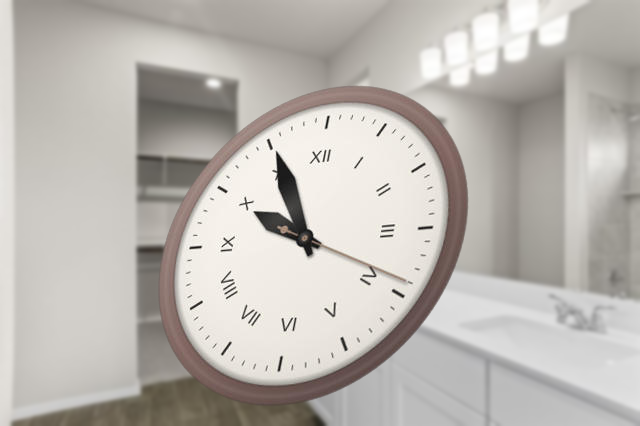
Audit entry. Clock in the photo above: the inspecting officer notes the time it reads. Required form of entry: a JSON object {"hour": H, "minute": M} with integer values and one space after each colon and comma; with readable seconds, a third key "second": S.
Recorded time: {"hour": 9, "minute": 55, "second": 19}
